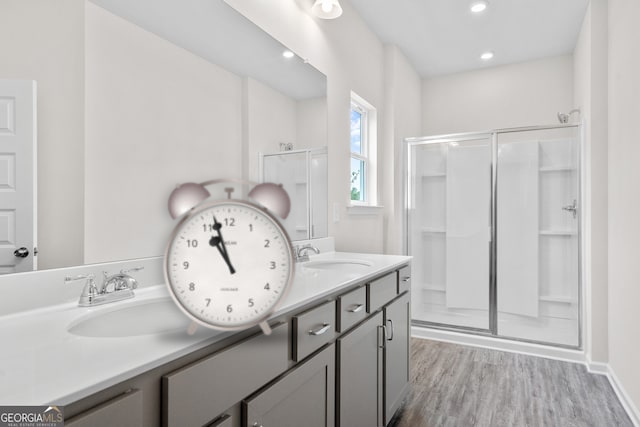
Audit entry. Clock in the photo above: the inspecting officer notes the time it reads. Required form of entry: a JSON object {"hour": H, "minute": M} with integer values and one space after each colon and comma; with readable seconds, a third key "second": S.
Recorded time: {"hour": 10, "minute": 57}
